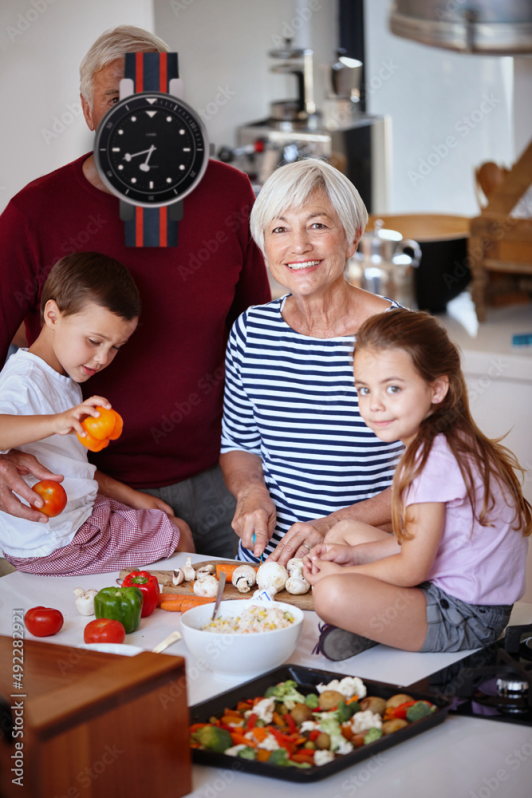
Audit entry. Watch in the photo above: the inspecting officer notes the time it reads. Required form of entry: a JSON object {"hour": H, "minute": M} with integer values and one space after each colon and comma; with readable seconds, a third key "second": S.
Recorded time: {"hour": 6, "minute": 42}
